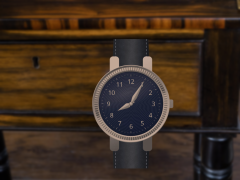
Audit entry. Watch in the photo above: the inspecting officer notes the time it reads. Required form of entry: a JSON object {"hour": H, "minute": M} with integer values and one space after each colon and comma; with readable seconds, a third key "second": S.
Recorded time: {"hour": 8, "minute": 5}
